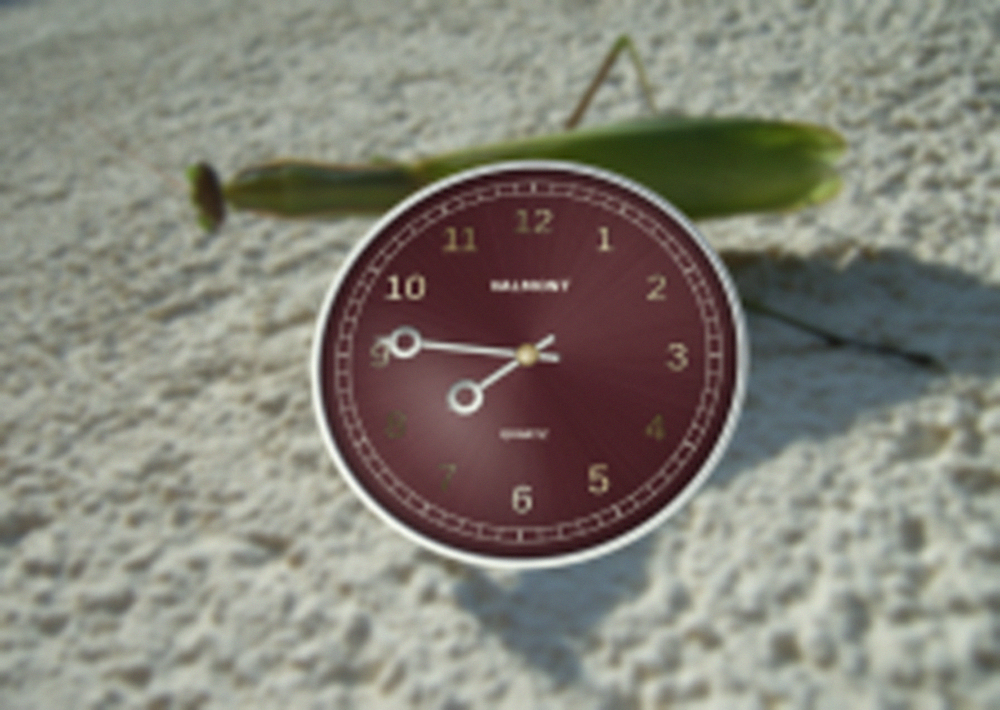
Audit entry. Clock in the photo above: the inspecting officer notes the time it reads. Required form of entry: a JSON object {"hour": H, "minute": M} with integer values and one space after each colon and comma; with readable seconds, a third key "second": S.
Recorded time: {"hour": 7, "minute": 46}
